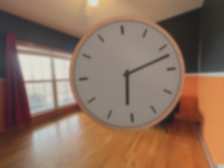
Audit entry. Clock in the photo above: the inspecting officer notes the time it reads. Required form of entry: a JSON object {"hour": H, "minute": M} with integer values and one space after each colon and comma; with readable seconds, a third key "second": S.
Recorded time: {"hour": 6, "minute": 12}
